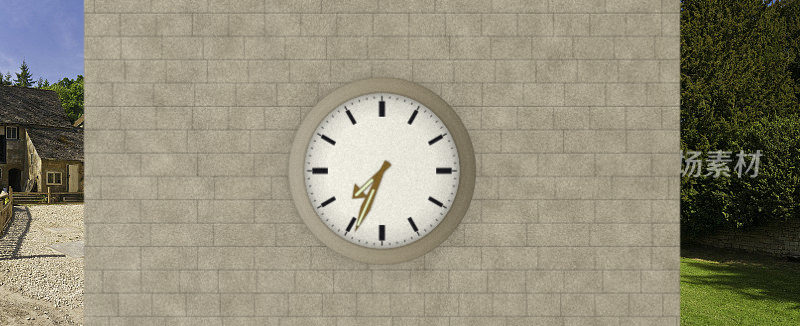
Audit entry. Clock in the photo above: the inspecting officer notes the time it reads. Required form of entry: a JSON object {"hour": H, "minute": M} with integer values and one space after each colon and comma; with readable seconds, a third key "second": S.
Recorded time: {"hour": 7, "minute": 34}
